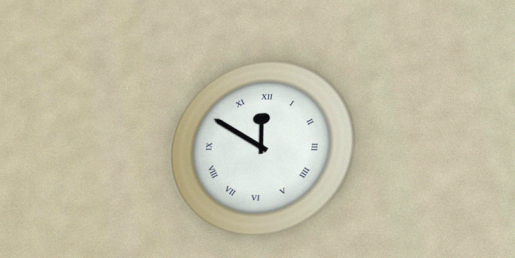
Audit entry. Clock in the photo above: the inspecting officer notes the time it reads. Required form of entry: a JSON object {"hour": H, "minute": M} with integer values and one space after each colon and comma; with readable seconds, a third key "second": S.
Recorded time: {"hour": 11, "minute": 50}
